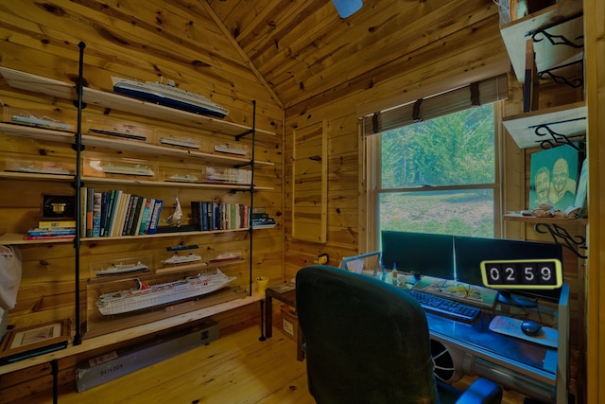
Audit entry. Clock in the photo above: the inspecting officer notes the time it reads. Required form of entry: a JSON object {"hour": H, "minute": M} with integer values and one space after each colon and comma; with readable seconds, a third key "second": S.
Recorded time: {"hour": 2, "minute": 59}
